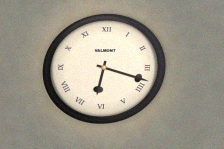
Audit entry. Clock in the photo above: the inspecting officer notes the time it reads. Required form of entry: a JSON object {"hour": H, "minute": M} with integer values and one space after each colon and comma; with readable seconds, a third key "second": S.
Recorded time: {"hour": 6, "minute": 18}
